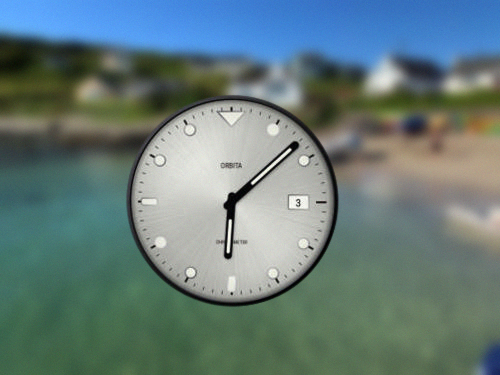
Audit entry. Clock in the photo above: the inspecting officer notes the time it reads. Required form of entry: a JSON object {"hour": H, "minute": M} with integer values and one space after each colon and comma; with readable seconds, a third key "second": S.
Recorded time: {"hour": 6, "minute": 8}
